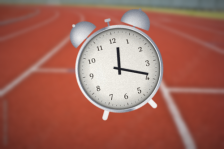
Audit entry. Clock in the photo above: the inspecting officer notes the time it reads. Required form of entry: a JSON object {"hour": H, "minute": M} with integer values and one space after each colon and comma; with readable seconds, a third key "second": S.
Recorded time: {"hour": 12, "minute": 19}
